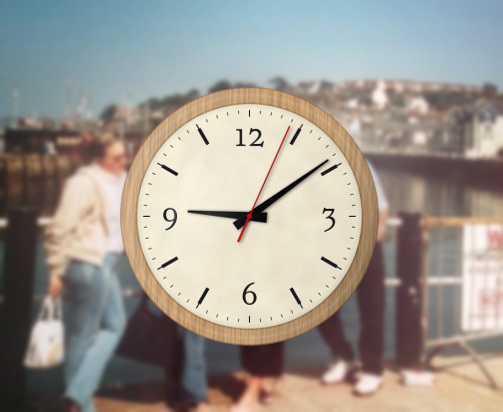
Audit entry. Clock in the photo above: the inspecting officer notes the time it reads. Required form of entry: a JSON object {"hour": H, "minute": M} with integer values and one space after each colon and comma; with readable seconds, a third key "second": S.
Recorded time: {"hour": 9, "minute": 9, "second": 4}
